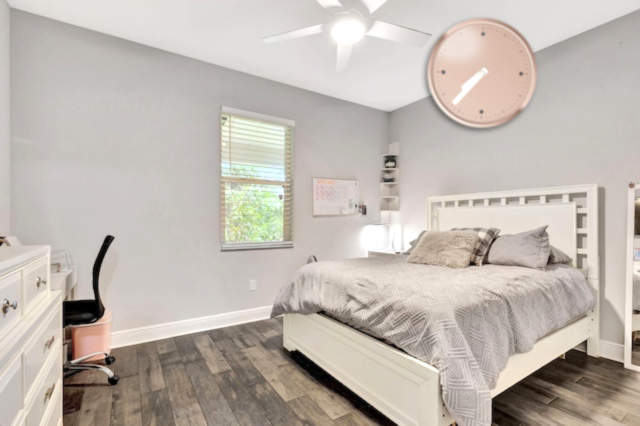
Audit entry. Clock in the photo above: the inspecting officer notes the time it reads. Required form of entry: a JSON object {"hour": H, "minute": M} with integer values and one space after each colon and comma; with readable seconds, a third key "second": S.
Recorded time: {"hour": 7, "minute": 37}
